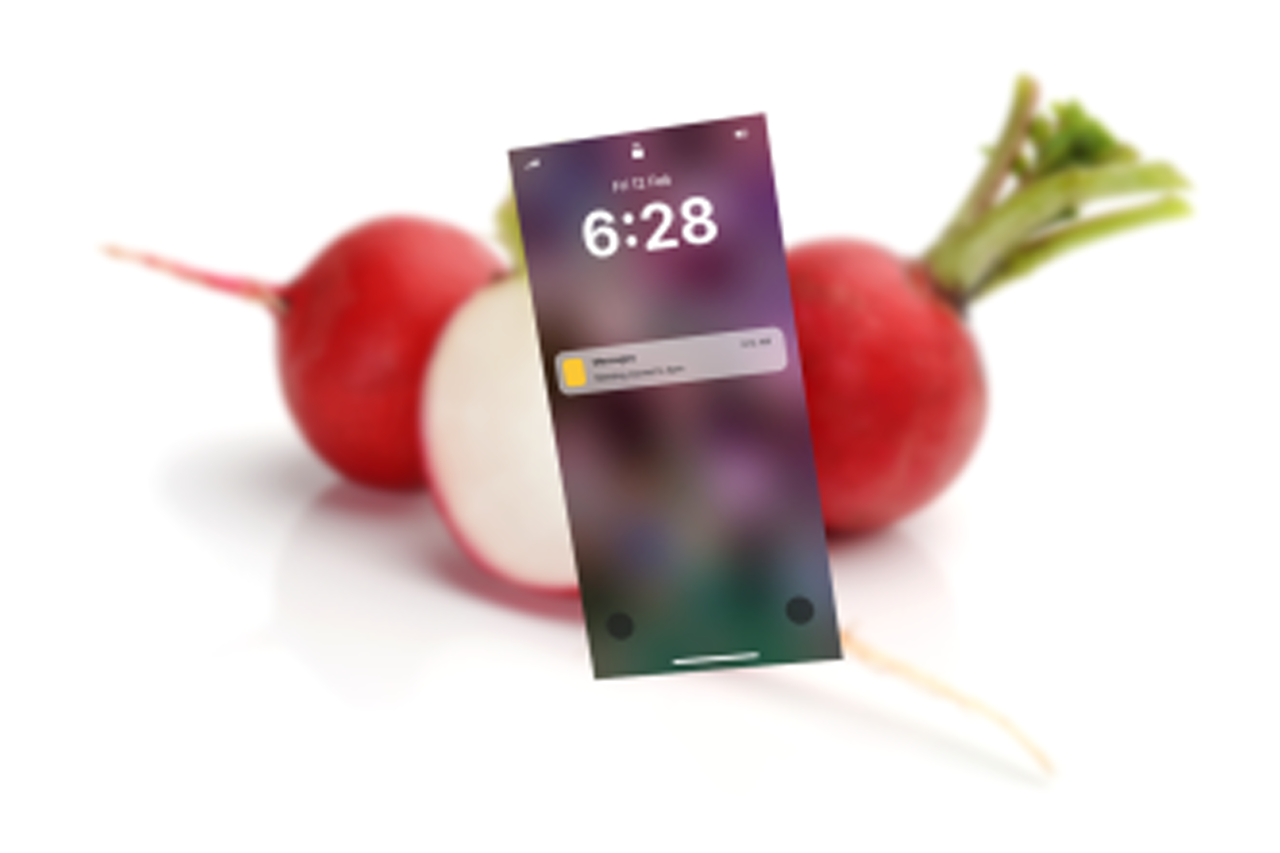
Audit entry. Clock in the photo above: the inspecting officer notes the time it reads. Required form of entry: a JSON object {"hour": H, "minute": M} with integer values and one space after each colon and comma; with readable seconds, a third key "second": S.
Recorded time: {"hour": 6, "minute": 28}
